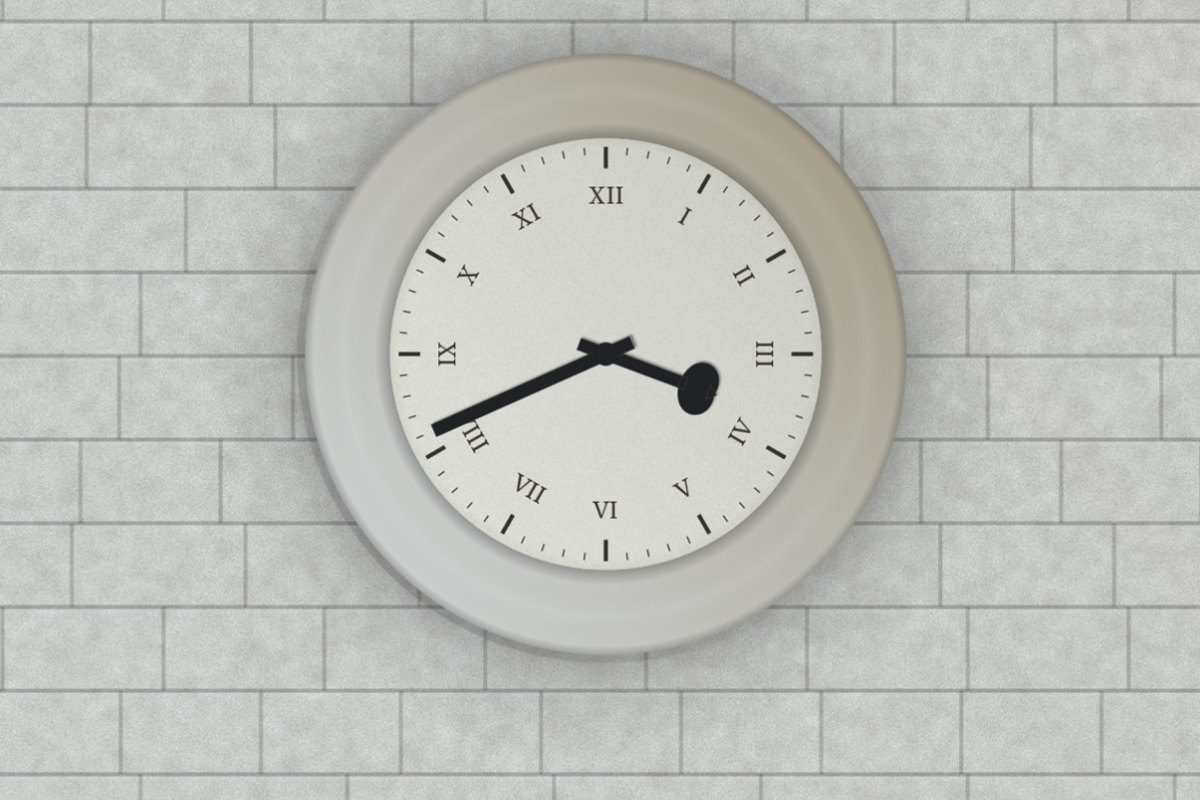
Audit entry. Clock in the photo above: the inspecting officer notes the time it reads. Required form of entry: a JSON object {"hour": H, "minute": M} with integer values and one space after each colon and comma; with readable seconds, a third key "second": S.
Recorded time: {"hour": 3, "minute": 41}
